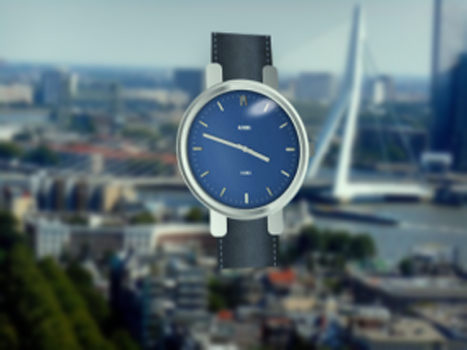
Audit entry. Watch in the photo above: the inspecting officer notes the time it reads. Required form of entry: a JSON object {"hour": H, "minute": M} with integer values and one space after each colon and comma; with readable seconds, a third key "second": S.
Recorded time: {"hour": 3, "minute": 48}
